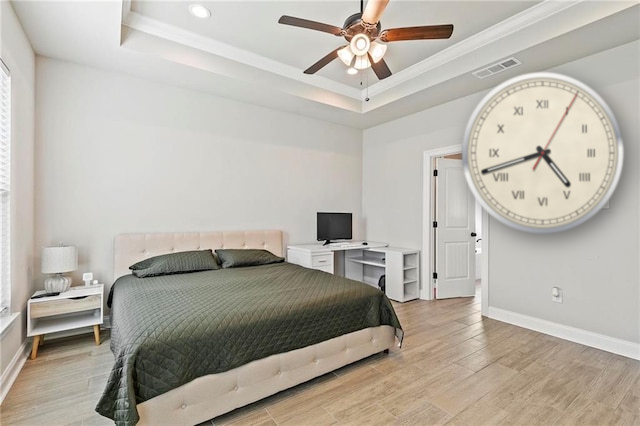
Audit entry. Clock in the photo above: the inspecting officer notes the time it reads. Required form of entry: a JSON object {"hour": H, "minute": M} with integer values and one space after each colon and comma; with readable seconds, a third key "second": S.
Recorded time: {"hour": 4, "minute": 42, "second": 5}
